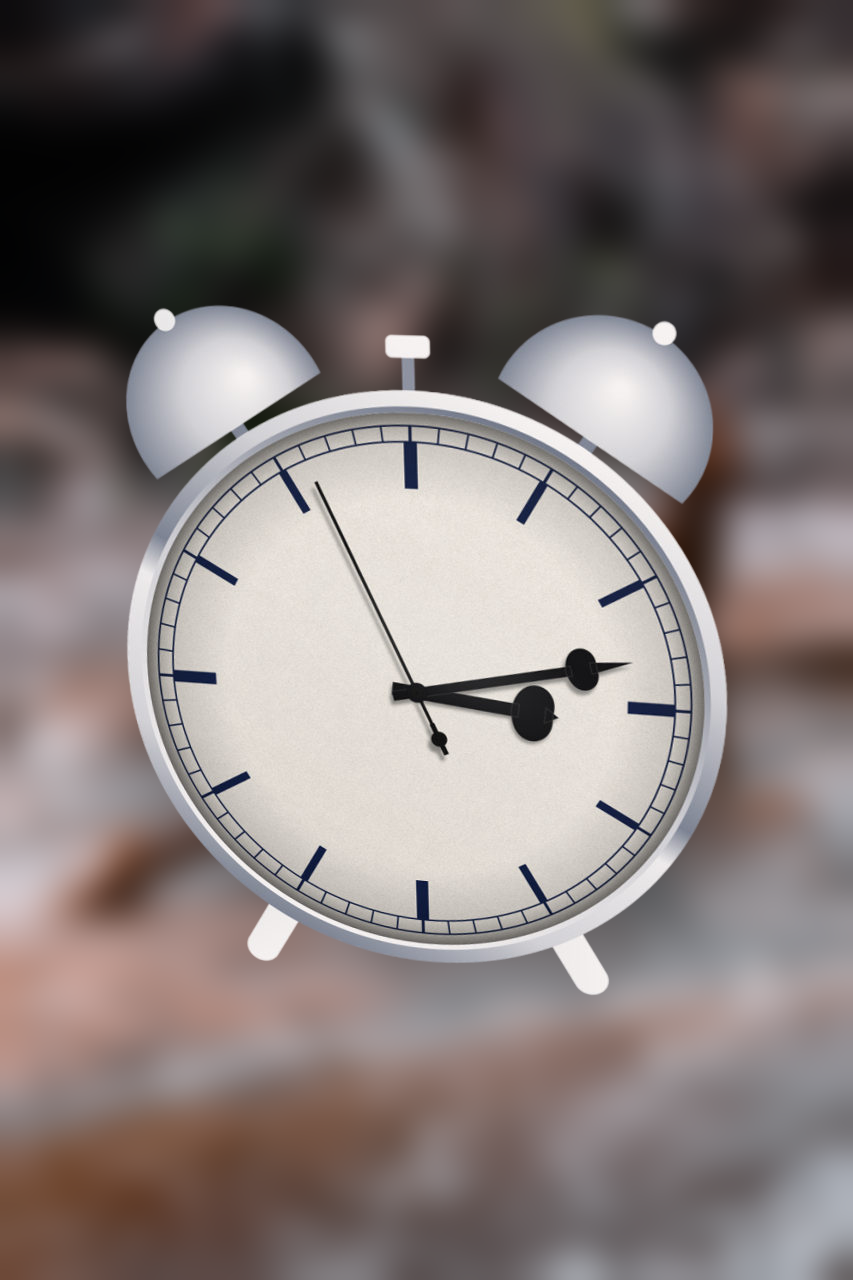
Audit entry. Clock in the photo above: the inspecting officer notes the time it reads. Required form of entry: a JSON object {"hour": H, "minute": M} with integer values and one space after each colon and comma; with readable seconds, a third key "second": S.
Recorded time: {"hour": 3, "minute": 12, "second": 56}
